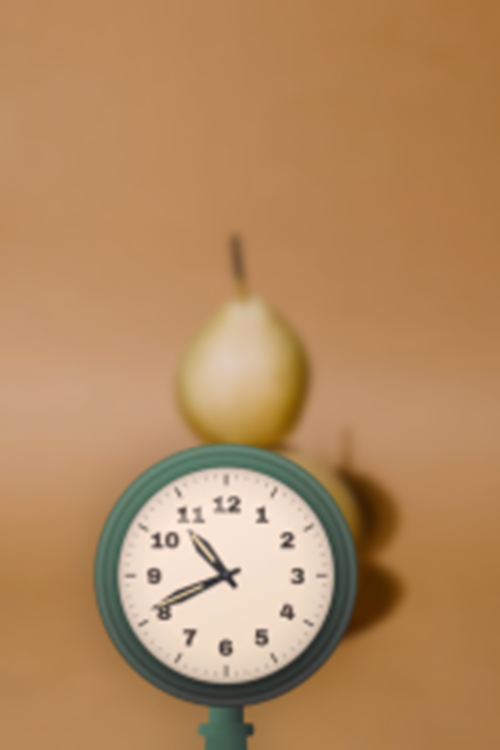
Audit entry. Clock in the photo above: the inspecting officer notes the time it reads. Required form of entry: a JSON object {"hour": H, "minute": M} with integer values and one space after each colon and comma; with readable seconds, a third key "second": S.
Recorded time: {"hour": 10, "minute": 41}
